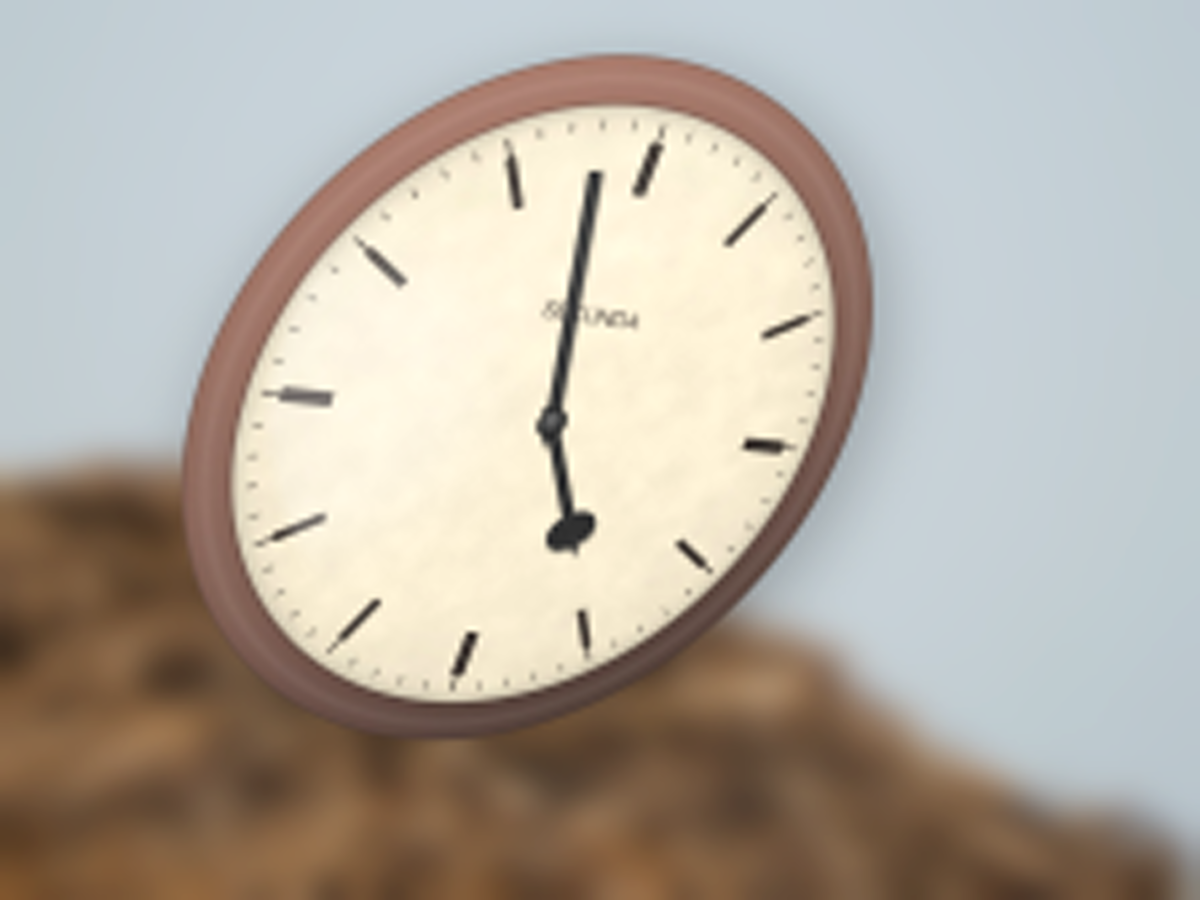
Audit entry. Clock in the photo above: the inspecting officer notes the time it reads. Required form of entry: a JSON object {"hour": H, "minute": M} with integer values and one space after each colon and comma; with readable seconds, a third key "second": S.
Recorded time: {"hour": 4, "minute": 58}
